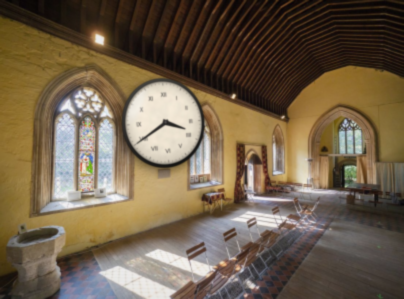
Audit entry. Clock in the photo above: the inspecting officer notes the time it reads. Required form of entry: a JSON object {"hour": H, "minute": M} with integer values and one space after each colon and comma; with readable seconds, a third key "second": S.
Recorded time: {"hour": 3, "minute": 40}
